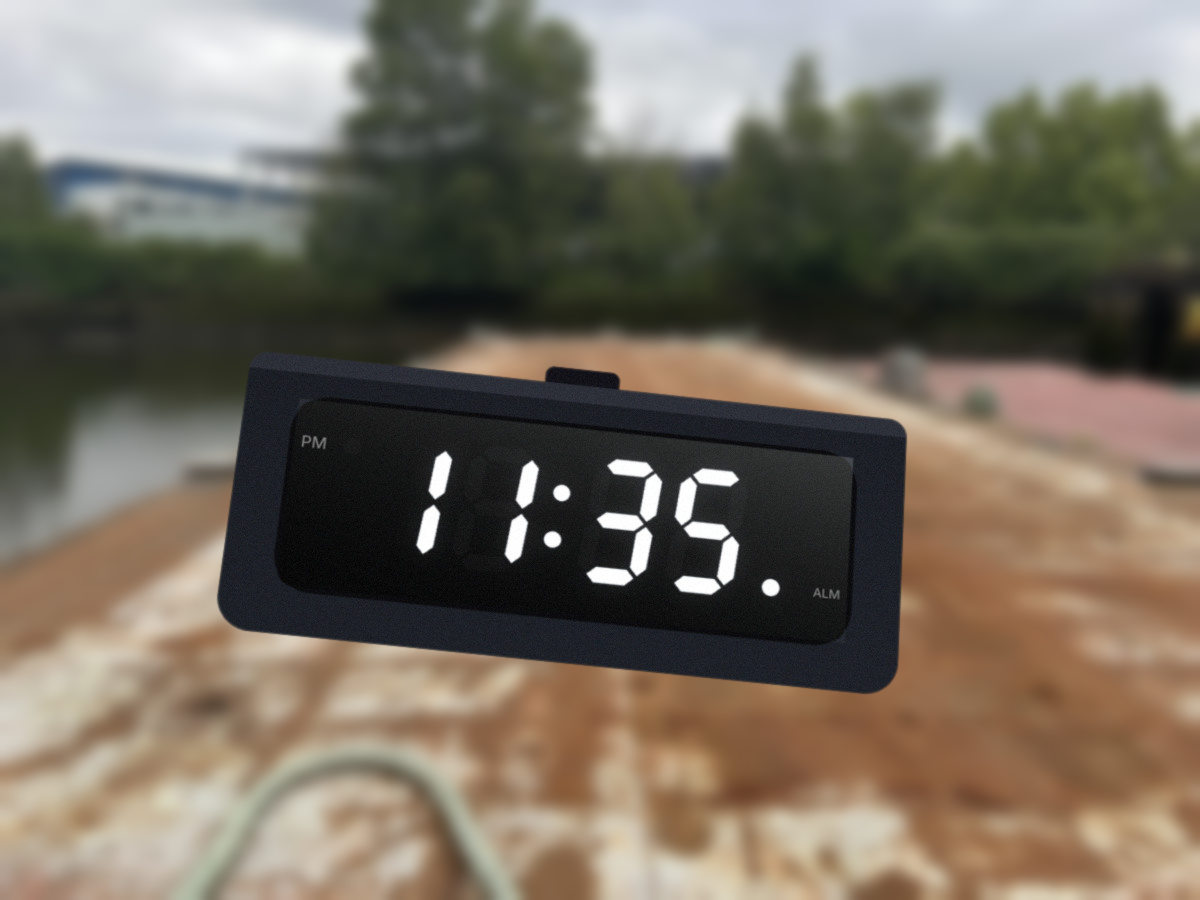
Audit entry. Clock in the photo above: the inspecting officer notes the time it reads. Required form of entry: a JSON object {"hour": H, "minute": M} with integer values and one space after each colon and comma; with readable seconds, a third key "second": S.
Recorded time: {"hour": 11, "minute": 35}
